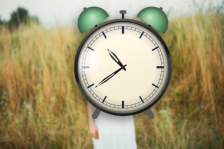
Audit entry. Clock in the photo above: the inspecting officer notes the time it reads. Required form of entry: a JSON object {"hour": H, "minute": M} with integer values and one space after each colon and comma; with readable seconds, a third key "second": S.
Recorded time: {"hour": 10, "minute": 39}
